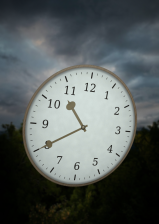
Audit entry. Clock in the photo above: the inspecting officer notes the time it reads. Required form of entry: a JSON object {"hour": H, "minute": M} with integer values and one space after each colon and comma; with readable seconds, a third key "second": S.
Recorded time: {"hour": 10, "minute": 40}
